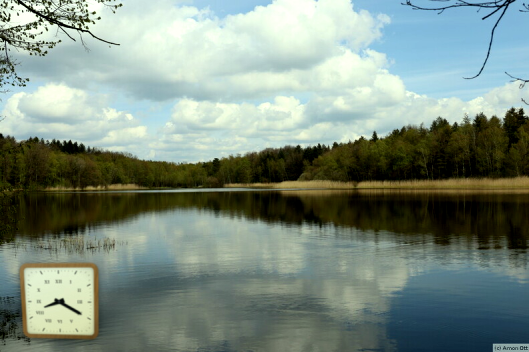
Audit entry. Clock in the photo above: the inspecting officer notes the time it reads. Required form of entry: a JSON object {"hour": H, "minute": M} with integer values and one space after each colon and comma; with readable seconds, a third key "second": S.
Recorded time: {"hour": 8, "minute": 20}
